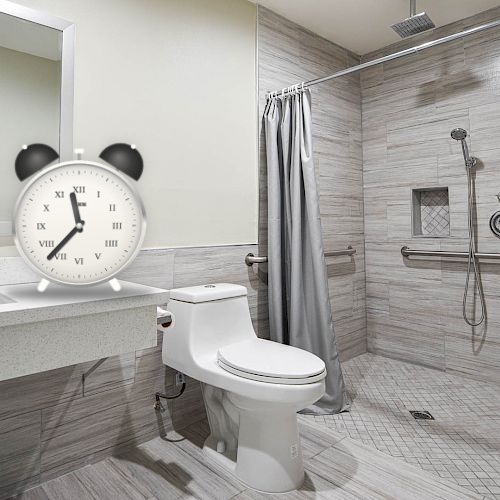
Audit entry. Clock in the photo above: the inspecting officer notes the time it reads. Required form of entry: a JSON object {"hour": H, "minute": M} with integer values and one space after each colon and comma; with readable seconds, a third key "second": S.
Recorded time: {"hour": 11, "minute": 37}
